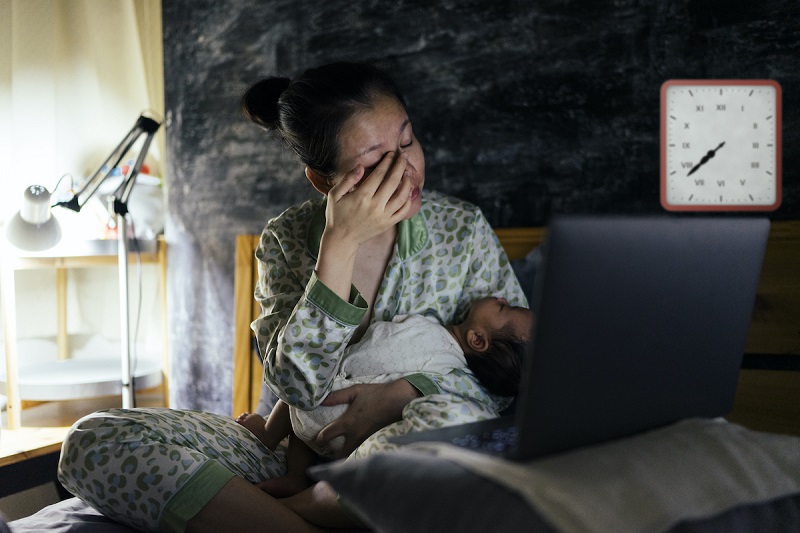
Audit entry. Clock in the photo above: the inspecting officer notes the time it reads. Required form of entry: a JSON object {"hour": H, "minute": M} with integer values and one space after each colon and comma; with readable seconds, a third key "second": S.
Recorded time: {"hour": 7, "minute": 38}
